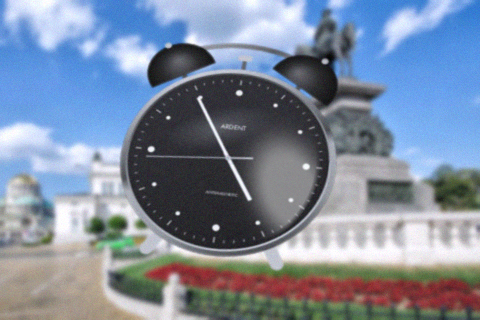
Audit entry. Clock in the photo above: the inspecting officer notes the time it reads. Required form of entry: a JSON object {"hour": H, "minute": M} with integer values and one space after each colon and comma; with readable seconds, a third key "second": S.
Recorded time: {"hour": 4, "minute": 54, "second": 44}
